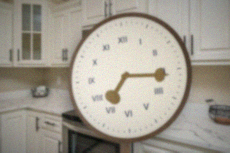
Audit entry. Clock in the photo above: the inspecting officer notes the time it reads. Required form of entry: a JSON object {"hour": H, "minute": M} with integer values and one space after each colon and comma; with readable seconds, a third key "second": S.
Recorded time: {"hour": 7, "minute": 16}
